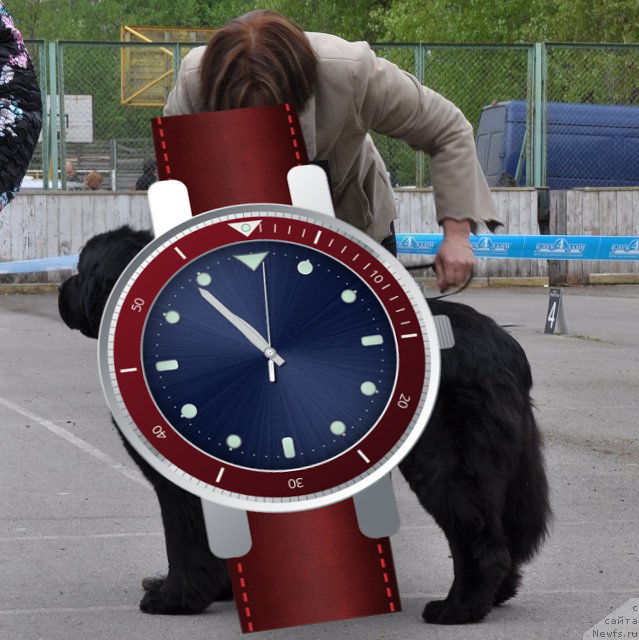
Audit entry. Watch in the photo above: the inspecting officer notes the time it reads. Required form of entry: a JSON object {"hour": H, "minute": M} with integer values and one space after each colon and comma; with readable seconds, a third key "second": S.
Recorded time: {"hour": 10, "minute": 54, "second": 1}
